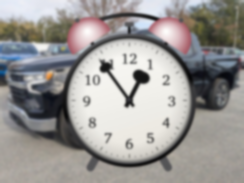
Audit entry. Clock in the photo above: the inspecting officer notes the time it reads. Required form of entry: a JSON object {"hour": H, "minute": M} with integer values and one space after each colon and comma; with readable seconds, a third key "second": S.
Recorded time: {"hour": 12, "minute": 54}
